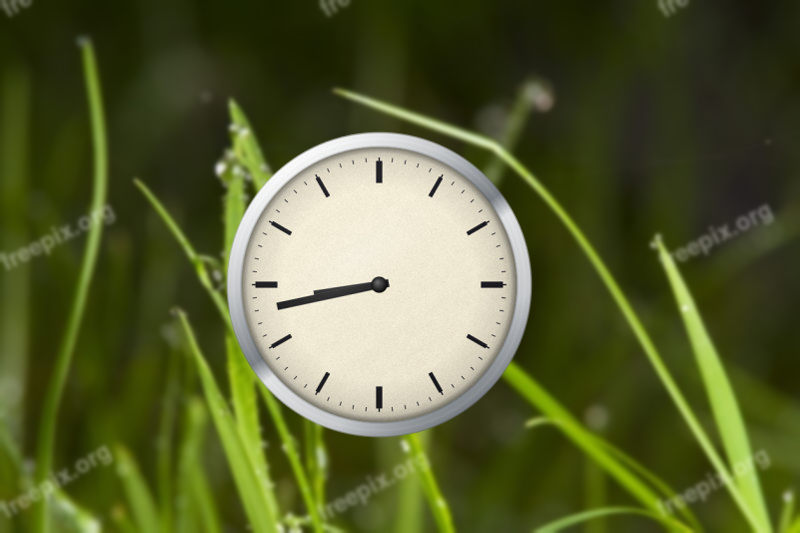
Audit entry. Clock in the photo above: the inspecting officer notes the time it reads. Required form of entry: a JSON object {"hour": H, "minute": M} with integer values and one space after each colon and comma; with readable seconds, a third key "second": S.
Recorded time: {"hour": 8, "minute": 43}
